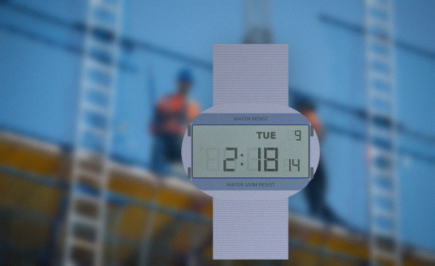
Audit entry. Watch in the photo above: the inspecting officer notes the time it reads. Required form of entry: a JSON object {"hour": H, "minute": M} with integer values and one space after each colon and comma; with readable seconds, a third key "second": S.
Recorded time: {"hour": 2, "minute": 18, "second": 14}
